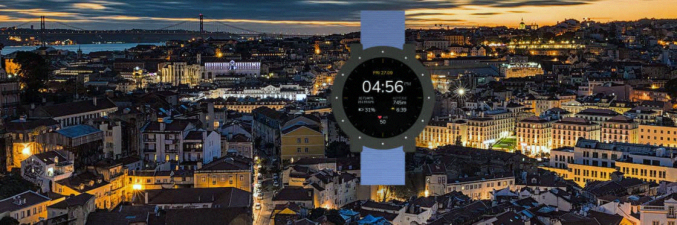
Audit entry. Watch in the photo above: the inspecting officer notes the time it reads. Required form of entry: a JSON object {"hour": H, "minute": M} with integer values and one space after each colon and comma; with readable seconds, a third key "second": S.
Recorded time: {"hour": 4, "minute": 56}
